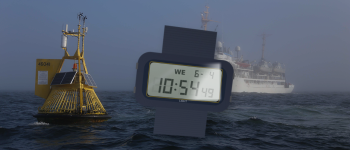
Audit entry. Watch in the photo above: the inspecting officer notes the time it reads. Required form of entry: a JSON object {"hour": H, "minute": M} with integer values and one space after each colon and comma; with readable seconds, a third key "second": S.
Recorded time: {"hour": 10, "minute": 54, "second": 49}
